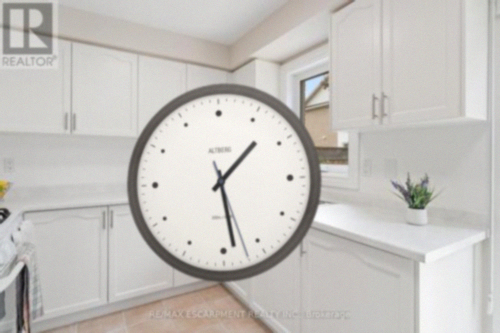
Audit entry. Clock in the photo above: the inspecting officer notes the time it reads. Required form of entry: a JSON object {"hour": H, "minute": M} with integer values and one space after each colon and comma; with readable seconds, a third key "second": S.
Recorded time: {"hour": 1, "minute": 28, "second": 27}
